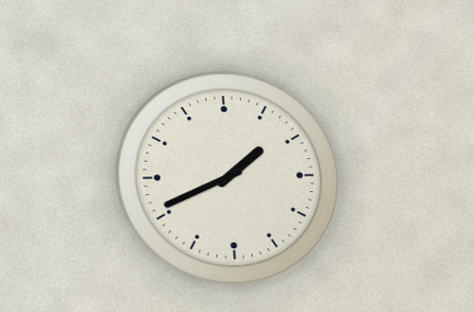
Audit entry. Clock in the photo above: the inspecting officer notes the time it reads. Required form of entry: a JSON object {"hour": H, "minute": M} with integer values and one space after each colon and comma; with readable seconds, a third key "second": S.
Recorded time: {"hour": 1, "minute": 41}
